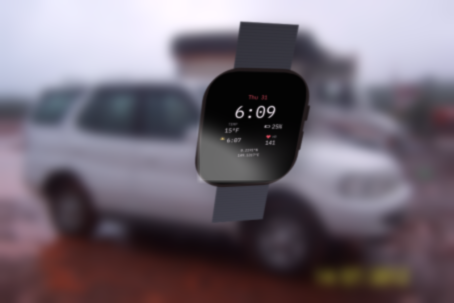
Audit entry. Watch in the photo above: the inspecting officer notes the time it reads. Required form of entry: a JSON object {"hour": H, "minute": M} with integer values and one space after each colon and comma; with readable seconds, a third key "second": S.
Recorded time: {"hour": 6, "minute": 9}
